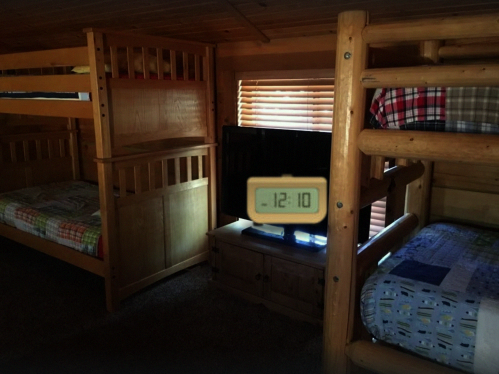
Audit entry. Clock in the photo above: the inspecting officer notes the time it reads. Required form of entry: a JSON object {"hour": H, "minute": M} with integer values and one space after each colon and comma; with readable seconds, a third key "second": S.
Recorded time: {"hour": 12, "minute": 10}
